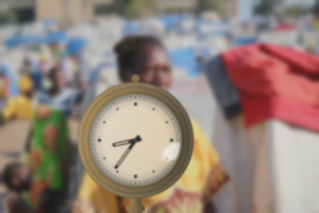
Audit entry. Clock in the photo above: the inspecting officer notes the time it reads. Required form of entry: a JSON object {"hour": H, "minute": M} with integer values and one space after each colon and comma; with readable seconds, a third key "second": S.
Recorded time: {"hour": 8, "minute": 36}
